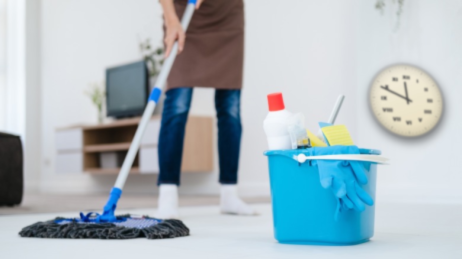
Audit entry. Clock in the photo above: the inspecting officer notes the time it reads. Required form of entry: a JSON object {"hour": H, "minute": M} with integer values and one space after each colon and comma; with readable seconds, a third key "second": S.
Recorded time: {"hour": 11, "minute": 49}
